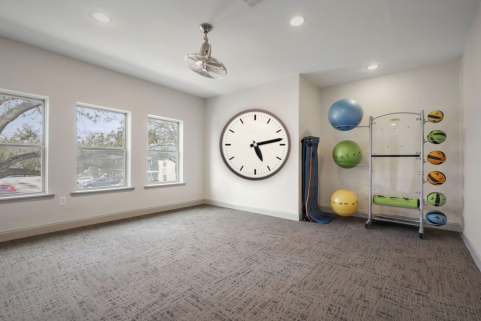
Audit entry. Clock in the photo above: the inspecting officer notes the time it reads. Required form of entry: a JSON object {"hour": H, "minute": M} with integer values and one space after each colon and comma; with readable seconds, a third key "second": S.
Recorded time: {"hour": 5, "minute": 13}
